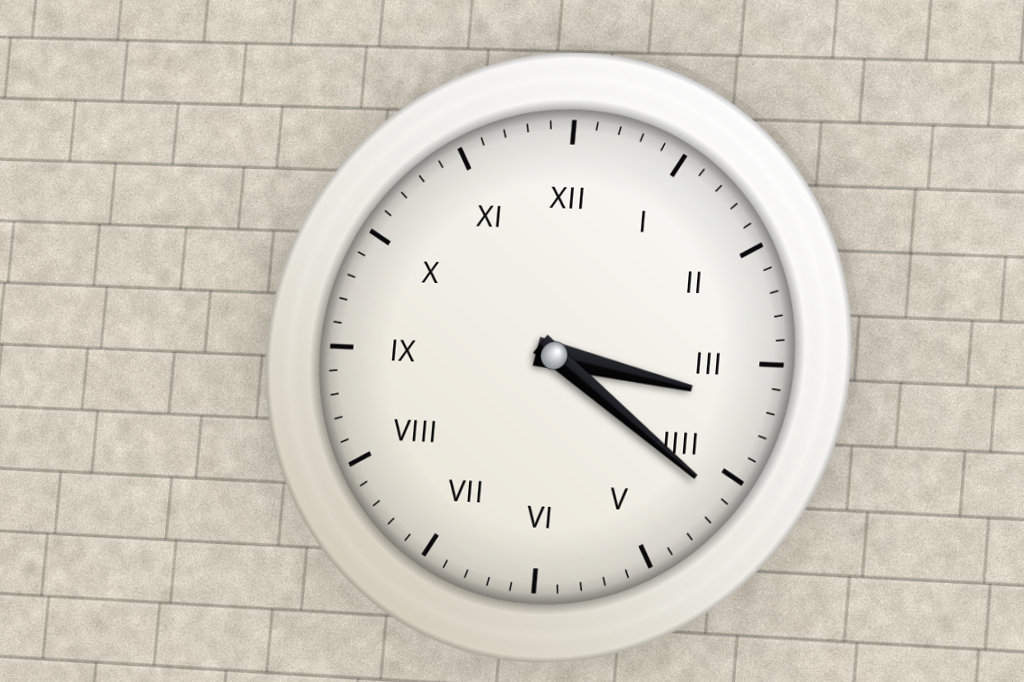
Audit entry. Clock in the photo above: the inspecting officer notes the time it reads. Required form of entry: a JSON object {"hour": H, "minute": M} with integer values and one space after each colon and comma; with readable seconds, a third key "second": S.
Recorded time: {"hour": 3, "minute": 21}
